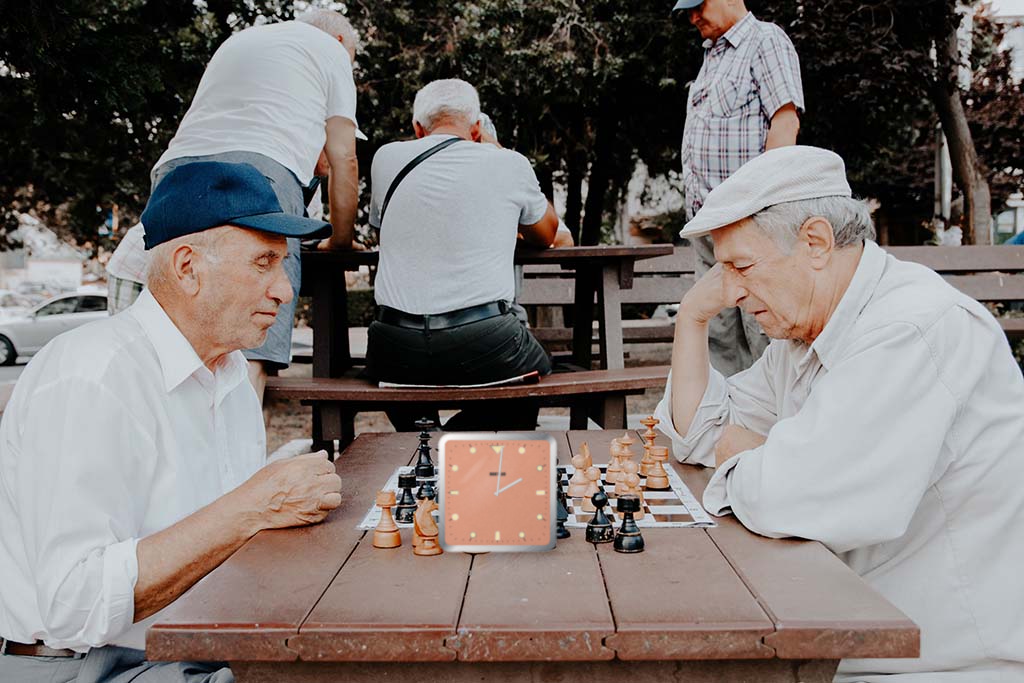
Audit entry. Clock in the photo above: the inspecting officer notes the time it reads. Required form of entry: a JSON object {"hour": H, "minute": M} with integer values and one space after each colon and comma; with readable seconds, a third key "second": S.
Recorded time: {"hour": 2, "minute": 1}
